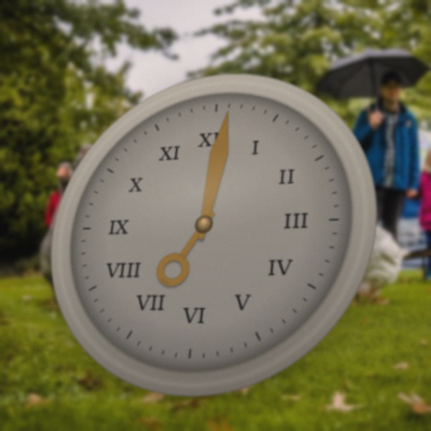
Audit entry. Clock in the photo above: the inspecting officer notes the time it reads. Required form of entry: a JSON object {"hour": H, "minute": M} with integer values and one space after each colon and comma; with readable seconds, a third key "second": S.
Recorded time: {"hour": 7, "minute": 1}
